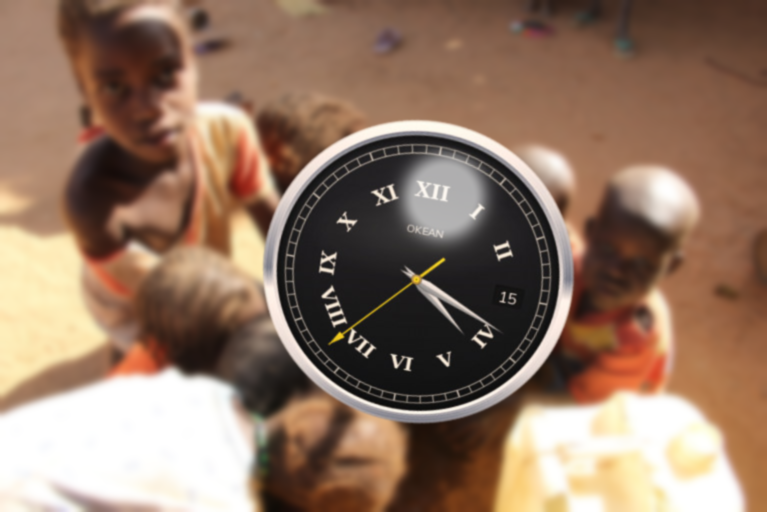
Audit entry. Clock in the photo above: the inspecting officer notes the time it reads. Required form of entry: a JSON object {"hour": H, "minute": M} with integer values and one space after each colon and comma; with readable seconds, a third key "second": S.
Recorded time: {"hour": 4, "minute": 18, "second": 37}
